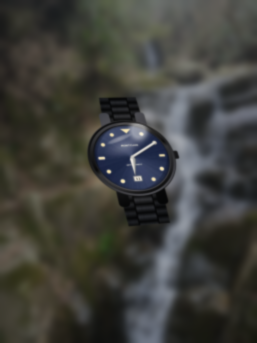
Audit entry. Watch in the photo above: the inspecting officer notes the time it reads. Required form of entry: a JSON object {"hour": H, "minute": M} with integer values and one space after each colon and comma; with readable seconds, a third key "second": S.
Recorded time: {"hour": 6, "minute": 10}
